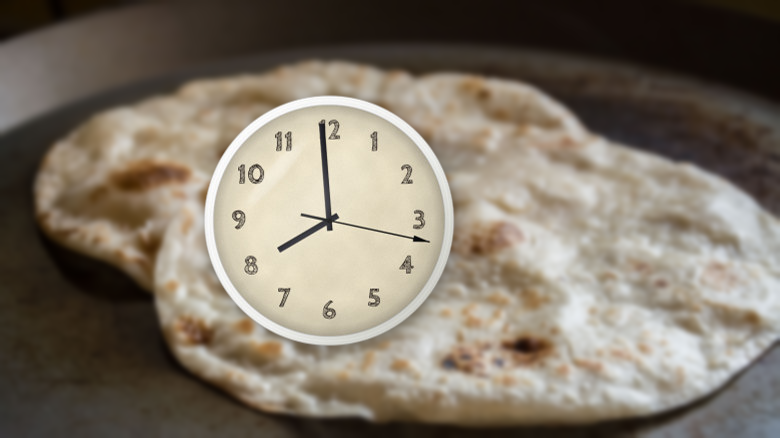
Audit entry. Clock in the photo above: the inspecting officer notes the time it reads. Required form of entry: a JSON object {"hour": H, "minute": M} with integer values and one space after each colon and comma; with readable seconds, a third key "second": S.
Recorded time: {"hour": 7, "minute": 59, "second": 17}
